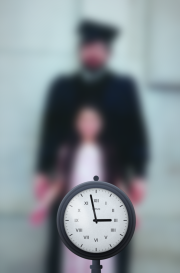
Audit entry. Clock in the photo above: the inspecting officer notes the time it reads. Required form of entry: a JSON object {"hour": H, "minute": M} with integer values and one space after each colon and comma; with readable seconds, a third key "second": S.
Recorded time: {"hour": 2, "minute": 58}
